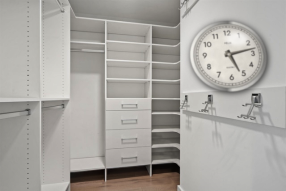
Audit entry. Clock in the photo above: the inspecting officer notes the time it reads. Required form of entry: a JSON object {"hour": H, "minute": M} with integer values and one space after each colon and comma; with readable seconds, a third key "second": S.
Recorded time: {"hour": 5, "minute": 13}
